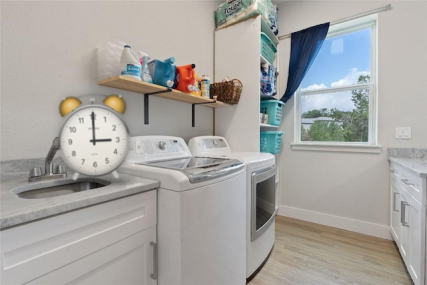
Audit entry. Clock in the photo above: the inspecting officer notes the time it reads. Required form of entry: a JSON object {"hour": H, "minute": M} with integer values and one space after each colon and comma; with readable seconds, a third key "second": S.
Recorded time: {"hour": 3, "minute": 0}
